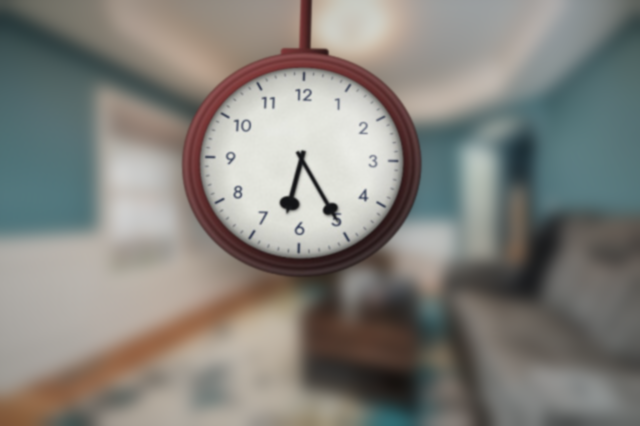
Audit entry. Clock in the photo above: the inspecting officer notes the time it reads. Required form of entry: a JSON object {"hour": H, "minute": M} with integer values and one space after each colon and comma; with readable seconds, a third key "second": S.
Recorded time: {"hour": 6, "minute": 25}
